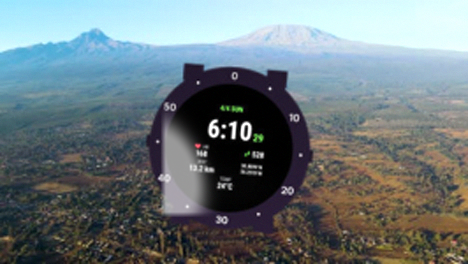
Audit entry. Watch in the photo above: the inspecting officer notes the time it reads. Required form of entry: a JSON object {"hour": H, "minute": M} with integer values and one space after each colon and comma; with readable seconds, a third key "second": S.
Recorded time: {"hour": 6, "minute": 10}
